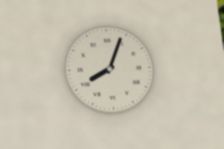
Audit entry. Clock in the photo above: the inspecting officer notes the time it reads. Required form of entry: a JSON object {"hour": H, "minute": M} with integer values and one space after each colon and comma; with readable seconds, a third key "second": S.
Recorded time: {"hour": 8, "minute": 4}
